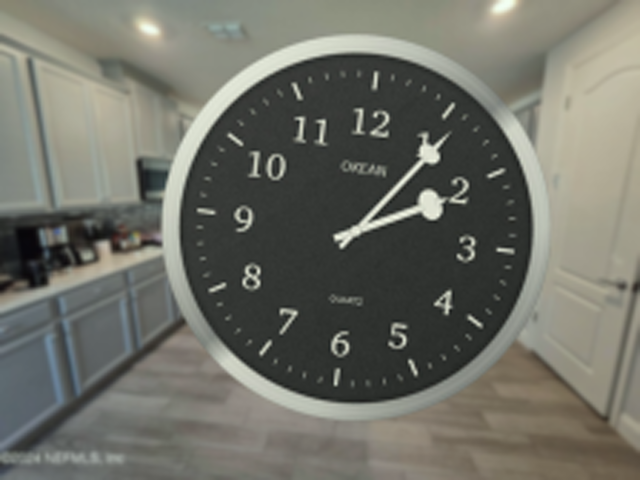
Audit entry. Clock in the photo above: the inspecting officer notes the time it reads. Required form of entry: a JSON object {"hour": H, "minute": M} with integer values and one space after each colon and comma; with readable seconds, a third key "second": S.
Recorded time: {"hour": 2, "minute": 6}
